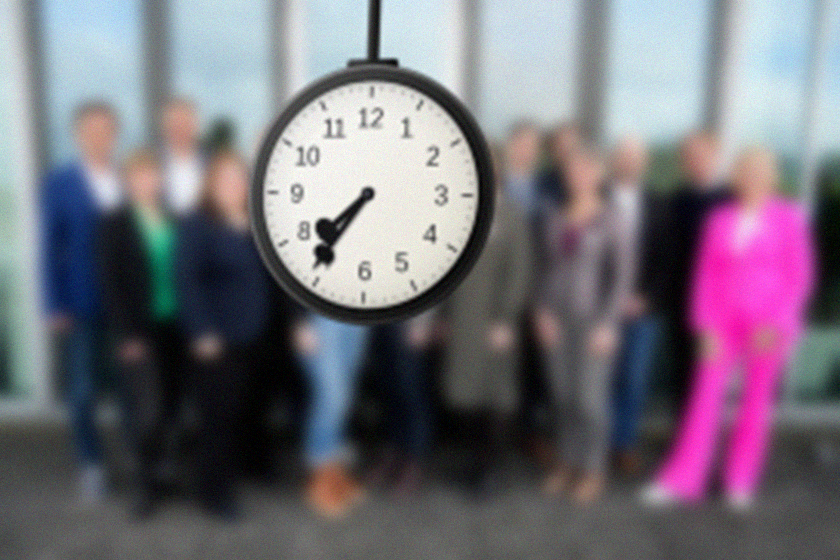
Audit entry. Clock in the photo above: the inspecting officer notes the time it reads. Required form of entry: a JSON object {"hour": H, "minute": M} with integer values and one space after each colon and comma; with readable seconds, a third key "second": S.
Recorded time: {"hour": 7, "minute": 36}
